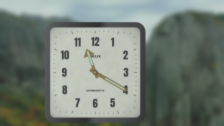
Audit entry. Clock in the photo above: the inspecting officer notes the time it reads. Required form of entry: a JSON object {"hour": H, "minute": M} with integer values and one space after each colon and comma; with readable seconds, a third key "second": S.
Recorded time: {"hour": 11, "minute": 20}
